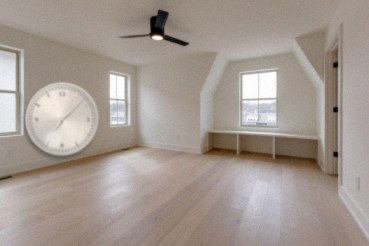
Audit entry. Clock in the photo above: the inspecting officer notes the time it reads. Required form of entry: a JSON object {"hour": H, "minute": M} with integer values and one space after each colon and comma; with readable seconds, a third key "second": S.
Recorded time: {"hour": 7, "minute": 8}
